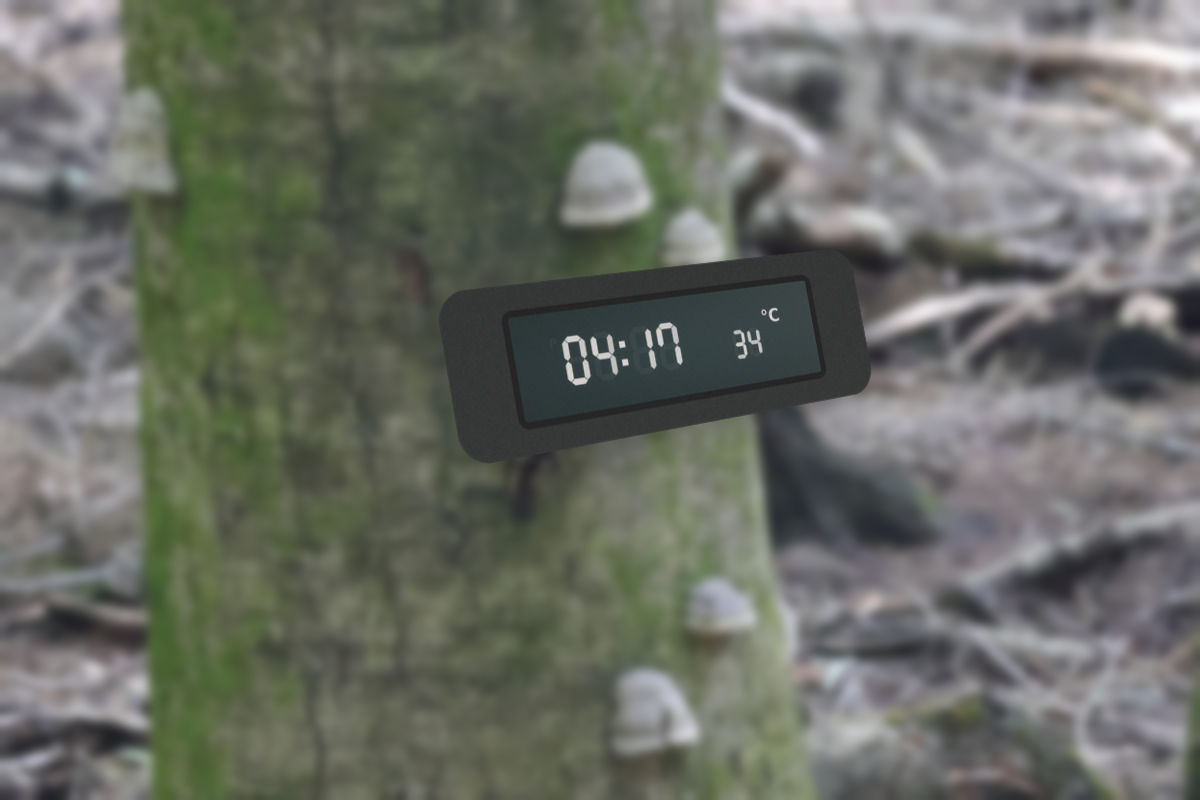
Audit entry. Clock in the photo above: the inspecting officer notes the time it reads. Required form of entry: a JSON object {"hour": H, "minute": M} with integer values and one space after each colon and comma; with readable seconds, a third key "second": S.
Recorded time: {"hour": 4, "minute": 17}
